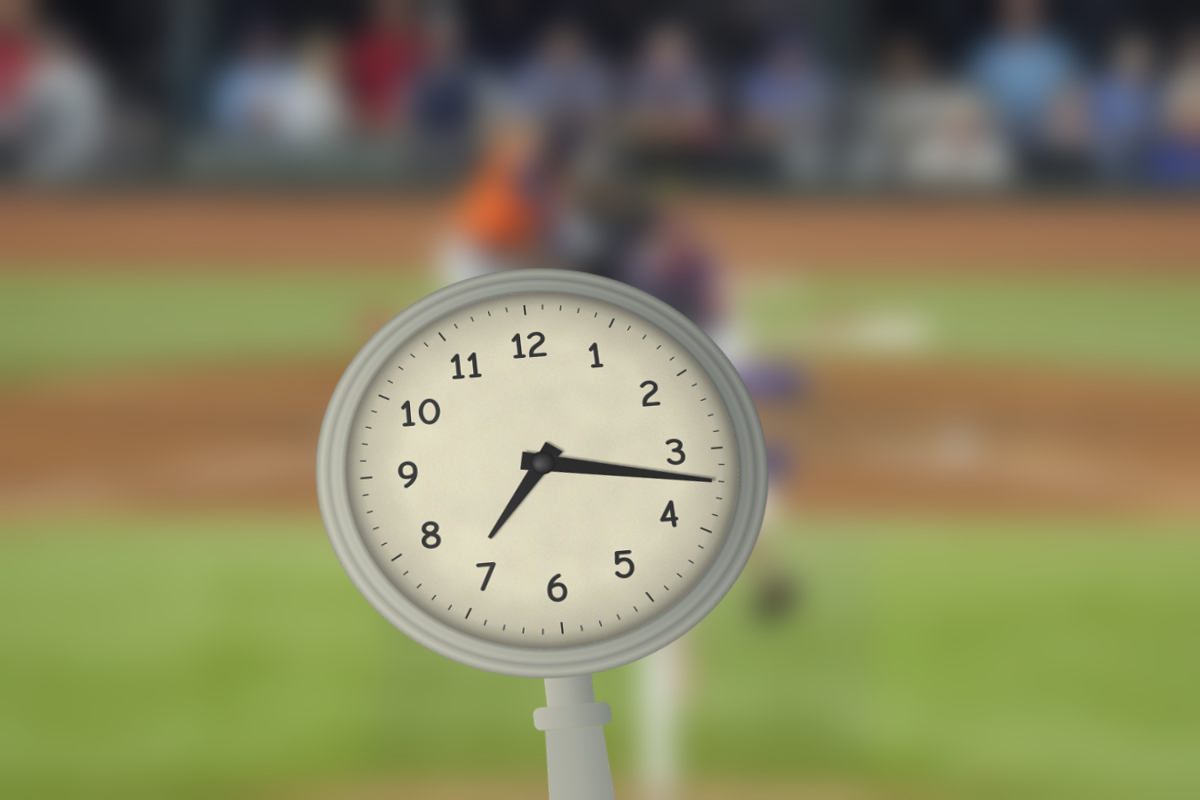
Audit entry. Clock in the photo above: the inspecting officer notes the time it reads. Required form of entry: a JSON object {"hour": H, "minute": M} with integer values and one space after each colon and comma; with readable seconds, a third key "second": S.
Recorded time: {"hour": 7, "minute": 17}
